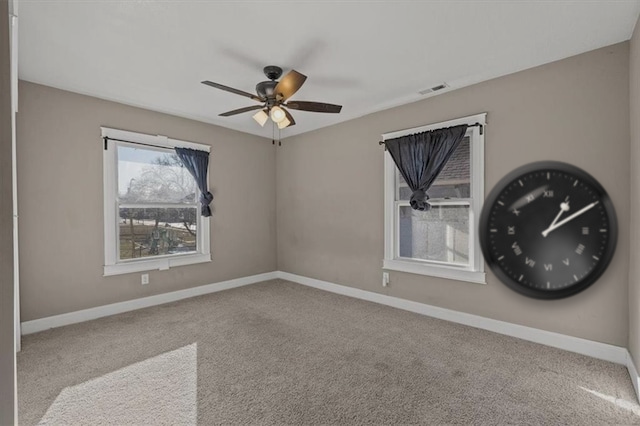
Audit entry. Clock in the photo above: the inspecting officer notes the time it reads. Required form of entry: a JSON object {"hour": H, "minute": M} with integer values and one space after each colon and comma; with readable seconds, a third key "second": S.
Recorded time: {"hour": 1, "minute": 10}
